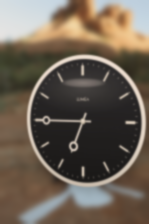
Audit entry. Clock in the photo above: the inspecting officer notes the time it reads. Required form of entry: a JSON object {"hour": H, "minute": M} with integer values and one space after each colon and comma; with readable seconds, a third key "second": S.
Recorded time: {"hour": 6, "minute": 45}
